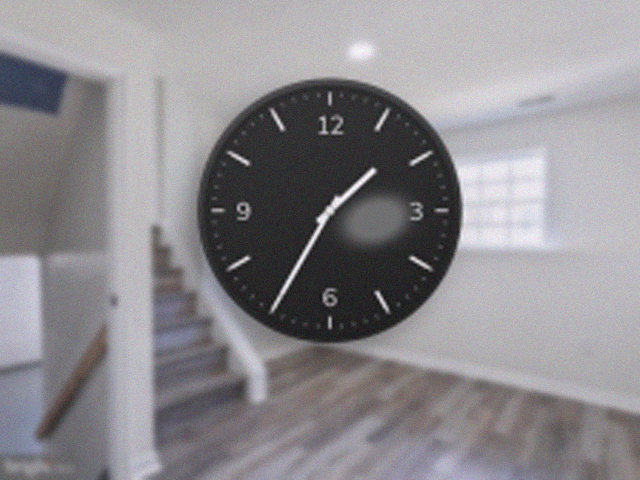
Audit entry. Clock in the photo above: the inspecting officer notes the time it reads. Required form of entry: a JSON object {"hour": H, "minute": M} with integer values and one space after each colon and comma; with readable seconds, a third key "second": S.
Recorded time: {"hour": 1, "minute": 35}
